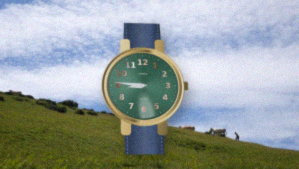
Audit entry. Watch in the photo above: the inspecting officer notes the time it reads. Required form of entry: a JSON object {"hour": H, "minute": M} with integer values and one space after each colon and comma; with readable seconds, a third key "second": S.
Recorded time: {"hour": 8, "minute": 46}
